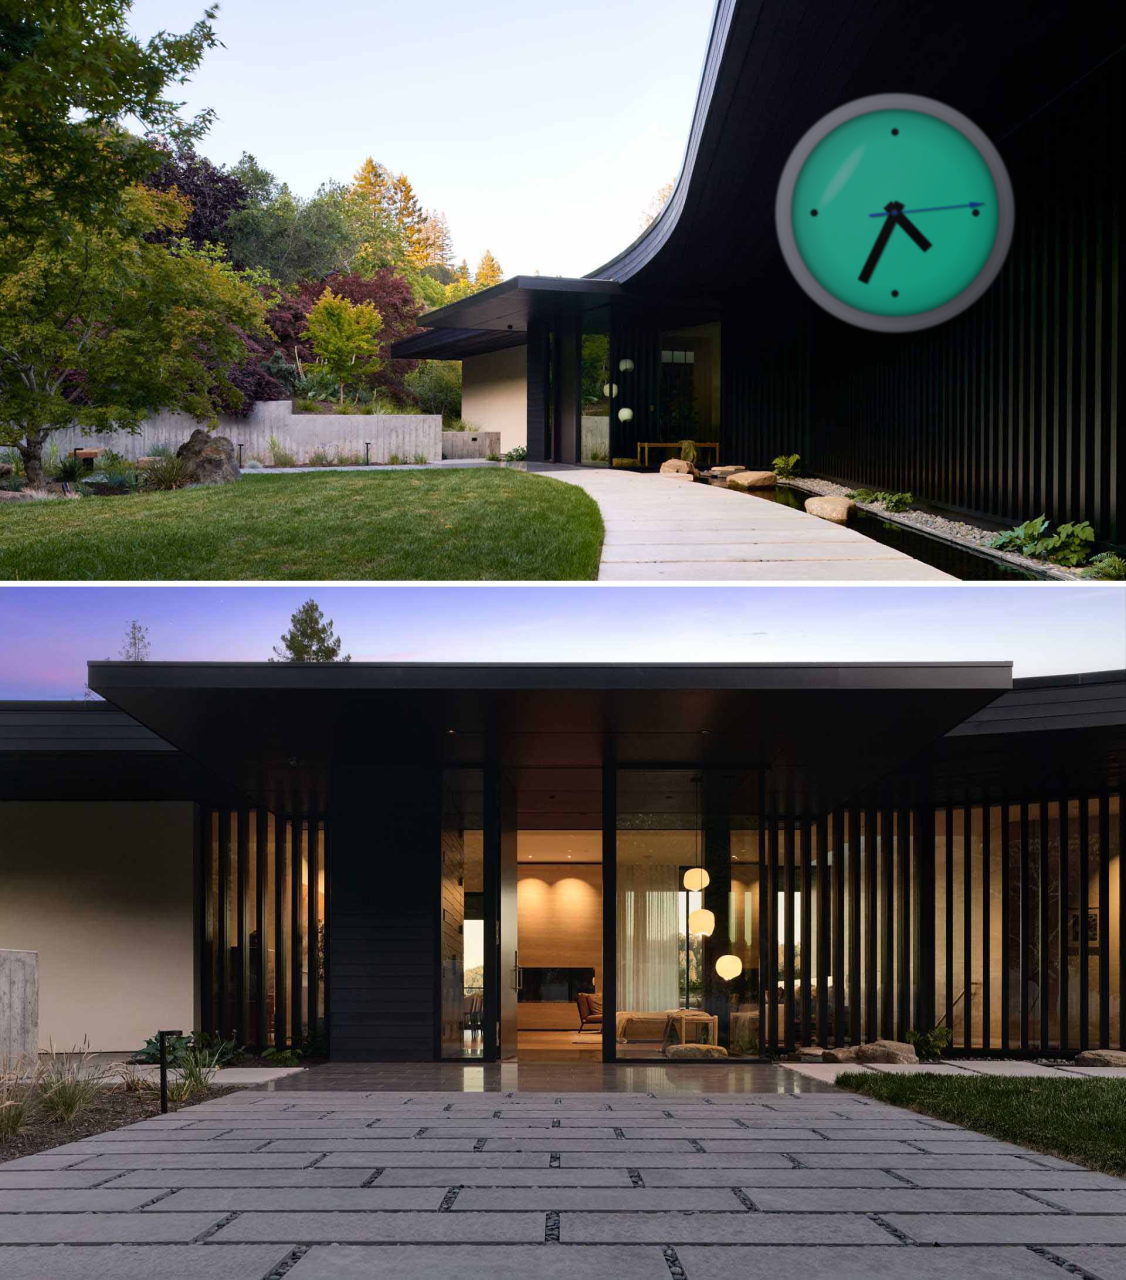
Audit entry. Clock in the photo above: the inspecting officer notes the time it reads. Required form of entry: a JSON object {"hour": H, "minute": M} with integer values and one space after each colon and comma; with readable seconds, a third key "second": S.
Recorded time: {"hour": 4, "minute": 34, "second": 14}
